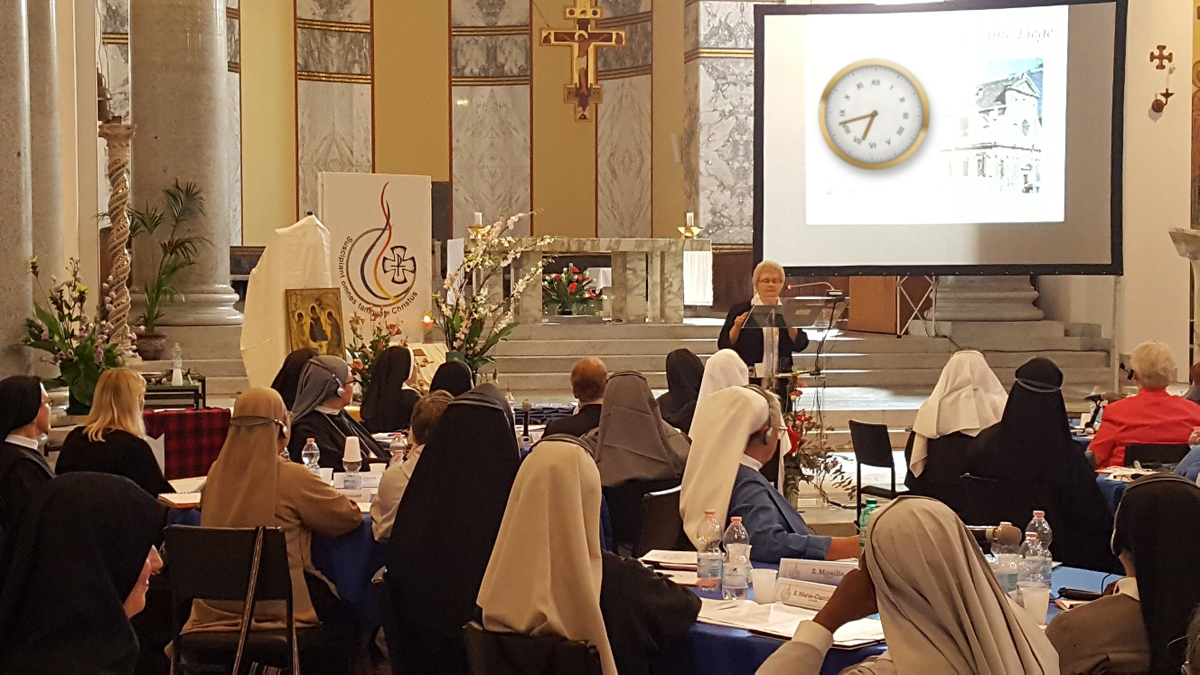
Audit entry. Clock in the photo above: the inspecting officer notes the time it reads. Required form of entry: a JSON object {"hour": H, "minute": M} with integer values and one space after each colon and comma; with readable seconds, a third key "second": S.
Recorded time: {"hour": 6, "minute": 42}
